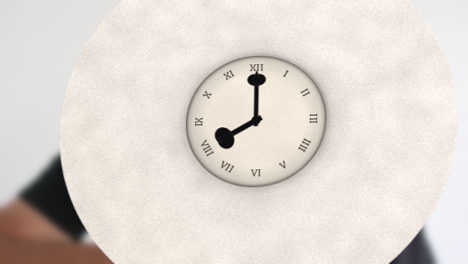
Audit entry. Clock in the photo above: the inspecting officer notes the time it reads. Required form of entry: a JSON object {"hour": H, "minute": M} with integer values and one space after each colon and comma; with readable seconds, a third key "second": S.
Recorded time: {"hour": 8, "minute": 0}
